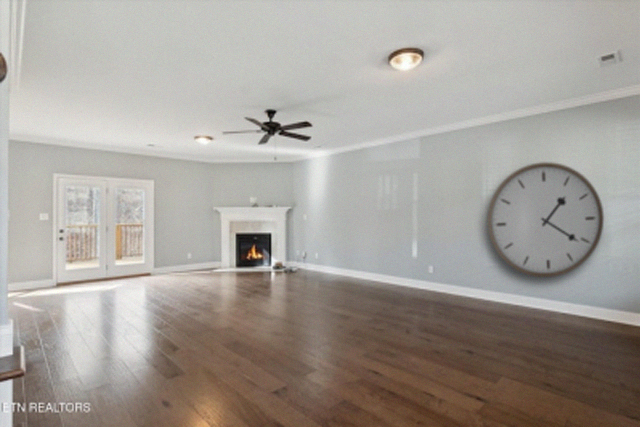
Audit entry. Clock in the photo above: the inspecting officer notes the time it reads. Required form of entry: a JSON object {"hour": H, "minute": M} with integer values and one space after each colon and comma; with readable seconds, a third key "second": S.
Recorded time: {"hour": 1, "minute": 21}
